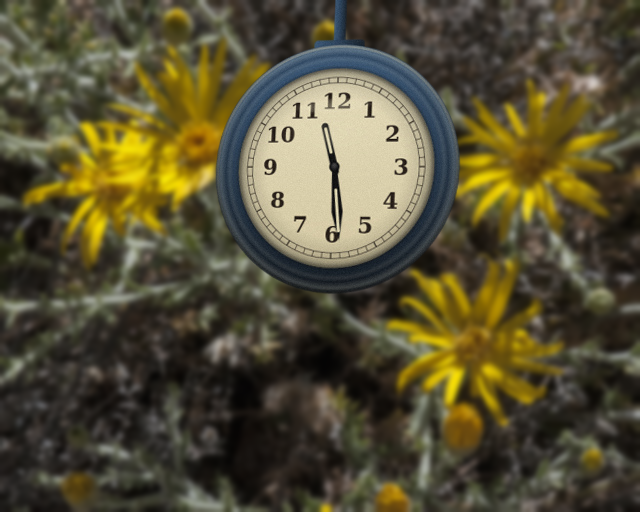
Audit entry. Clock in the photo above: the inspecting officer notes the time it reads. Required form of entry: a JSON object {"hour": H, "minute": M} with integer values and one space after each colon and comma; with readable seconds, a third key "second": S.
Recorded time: {"hour": 11, "minute": 29}
